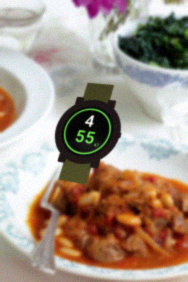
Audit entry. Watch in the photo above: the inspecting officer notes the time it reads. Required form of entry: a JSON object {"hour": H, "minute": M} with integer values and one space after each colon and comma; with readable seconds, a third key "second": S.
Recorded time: {"hour": 4, "minute": 55}
